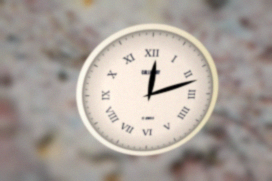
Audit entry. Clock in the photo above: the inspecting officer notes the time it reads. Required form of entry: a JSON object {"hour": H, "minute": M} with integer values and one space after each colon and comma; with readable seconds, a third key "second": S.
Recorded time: {"hour": 12, "minute": 12}
